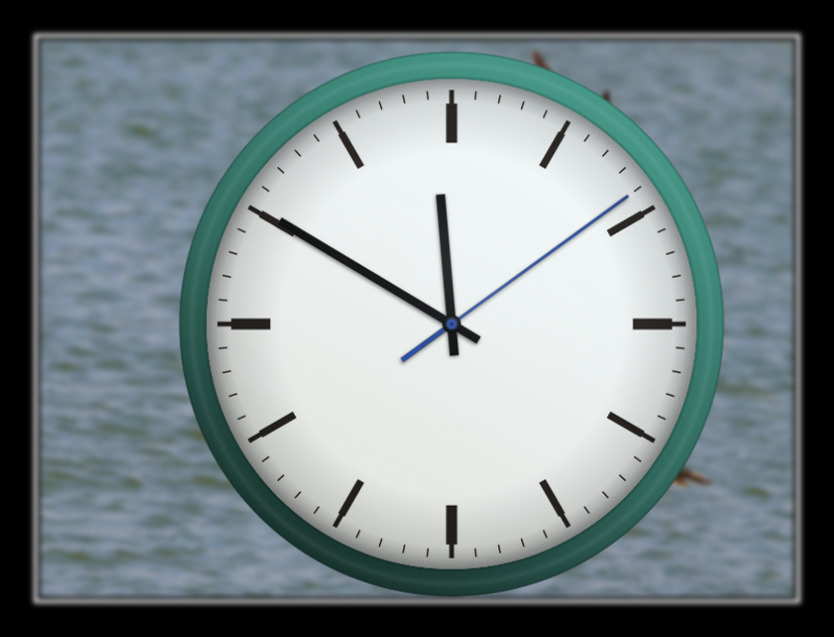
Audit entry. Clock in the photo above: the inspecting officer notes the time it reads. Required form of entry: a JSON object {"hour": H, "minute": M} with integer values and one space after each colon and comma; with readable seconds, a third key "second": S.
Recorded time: {"hour": 11, "minute": 50, "second": 9}
